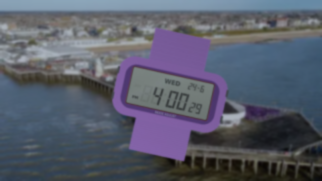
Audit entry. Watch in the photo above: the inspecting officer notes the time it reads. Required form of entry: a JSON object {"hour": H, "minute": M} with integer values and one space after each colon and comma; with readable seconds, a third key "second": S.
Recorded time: {"hour": 4, "minute": 0, "second": 29}
